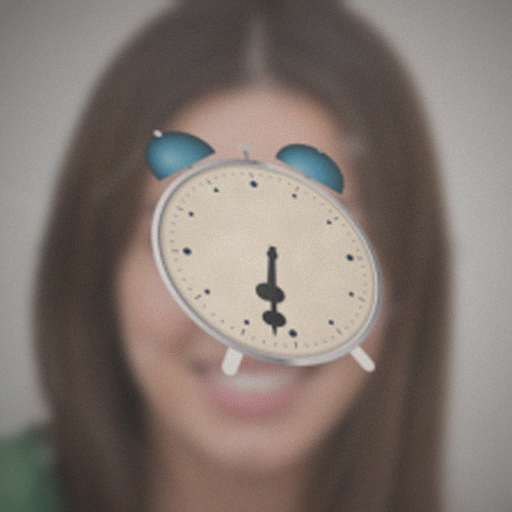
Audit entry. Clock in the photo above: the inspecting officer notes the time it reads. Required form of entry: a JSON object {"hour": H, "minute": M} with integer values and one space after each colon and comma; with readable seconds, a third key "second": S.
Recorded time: {"hour": 6, "minute": 32}
